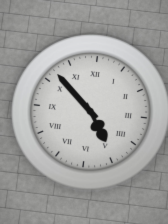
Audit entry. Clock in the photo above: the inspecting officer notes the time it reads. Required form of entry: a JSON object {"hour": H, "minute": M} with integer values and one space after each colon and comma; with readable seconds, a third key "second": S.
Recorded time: {"hour": 4, "minute": 52}
